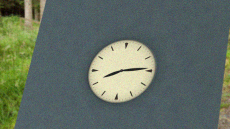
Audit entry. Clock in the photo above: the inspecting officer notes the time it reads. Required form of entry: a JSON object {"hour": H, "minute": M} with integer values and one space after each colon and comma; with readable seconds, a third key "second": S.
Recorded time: {"hour": 8, "minute": 14}
